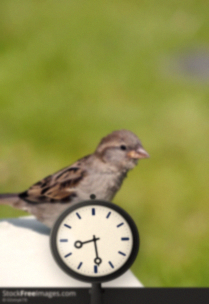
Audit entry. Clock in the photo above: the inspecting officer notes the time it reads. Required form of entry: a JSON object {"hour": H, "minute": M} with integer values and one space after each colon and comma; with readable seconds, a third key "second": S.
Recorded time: {"hour": 8, "minute": 29}
